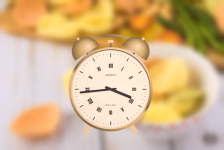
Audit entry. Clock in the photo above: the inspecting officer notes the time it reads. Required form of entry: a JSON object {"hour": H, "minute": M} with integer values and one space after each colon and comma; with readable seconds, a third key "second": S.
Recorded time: {"hour": 3, "minute": 44}
